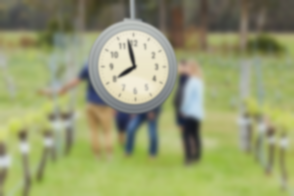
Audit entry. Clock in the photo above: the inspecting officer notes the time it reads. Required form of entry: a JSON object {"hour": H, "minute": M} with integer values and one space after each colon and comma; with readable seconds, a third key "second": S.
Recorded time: {"hour": 7, "minute": 58}
